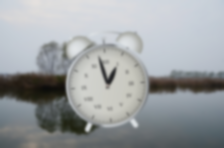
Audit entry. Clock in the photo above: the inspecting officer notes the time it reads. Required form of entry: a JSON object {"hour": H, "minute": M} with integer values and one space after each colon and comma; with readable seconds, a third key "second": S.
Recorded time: {"hour": 12, "minute": 58}
